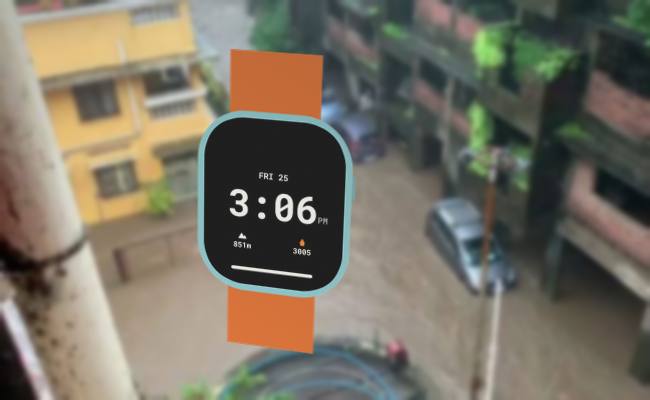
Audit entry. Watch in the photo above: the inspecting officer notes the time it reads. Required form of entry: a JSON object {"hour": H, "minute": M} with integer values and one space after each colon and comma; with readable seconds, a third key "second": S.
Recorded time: {"hour": 3, "minute": 6}
